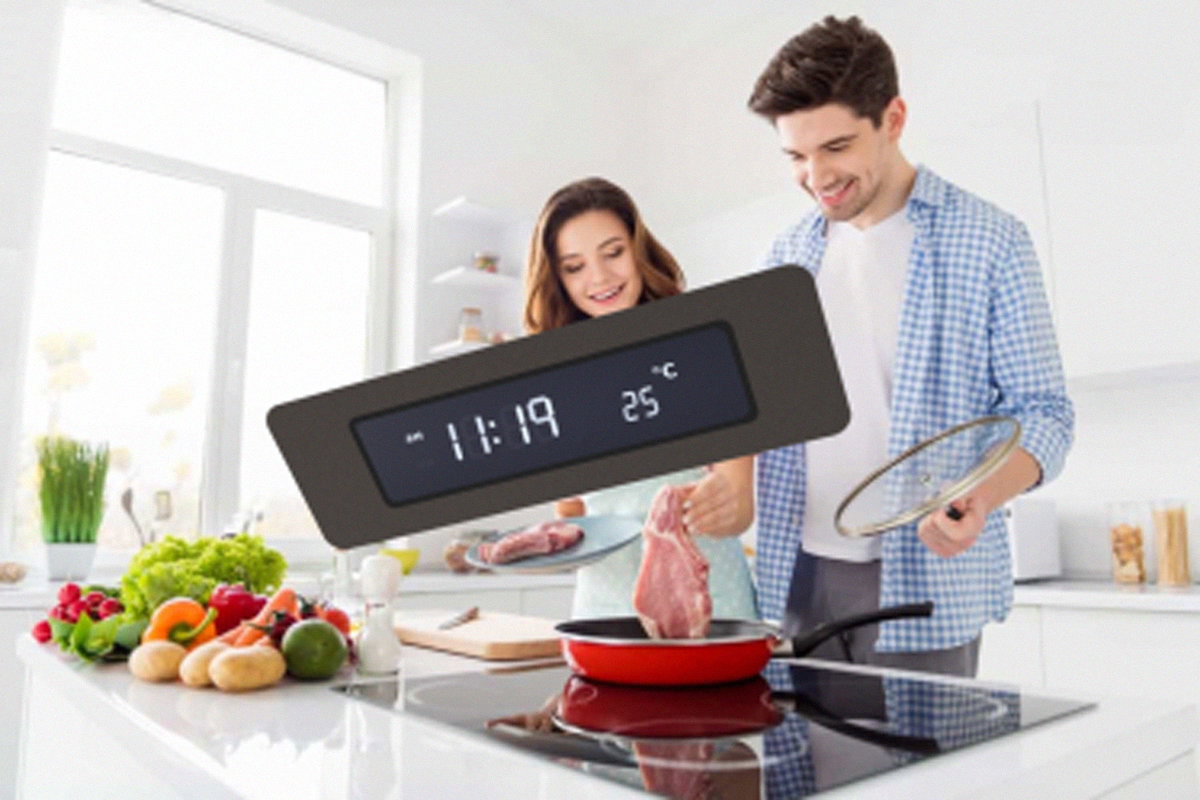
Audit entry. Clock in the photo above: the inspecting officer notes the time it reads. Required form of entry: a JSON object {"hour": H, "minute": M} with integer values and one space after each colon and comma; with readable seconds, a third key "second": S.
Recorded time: {"hour": 11, "minute": 19}
